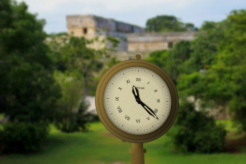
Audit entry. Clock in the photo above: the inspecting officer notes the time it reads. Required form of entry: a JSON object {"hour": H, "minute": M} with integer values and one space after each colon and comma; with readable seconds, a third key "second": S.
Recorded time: {"hour": 11, "minute": 22}
